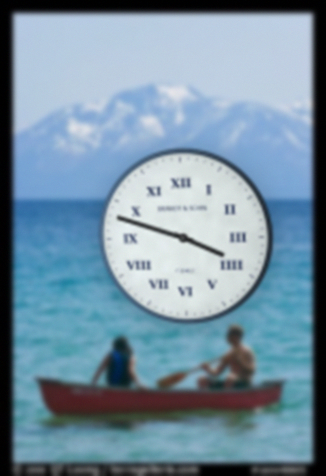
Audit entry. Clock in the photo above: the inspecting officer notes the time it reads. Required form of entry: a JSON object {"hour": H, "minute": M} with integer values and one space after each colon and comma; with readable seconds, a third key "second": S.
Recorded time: {"hour": 3, "minute": 48}
